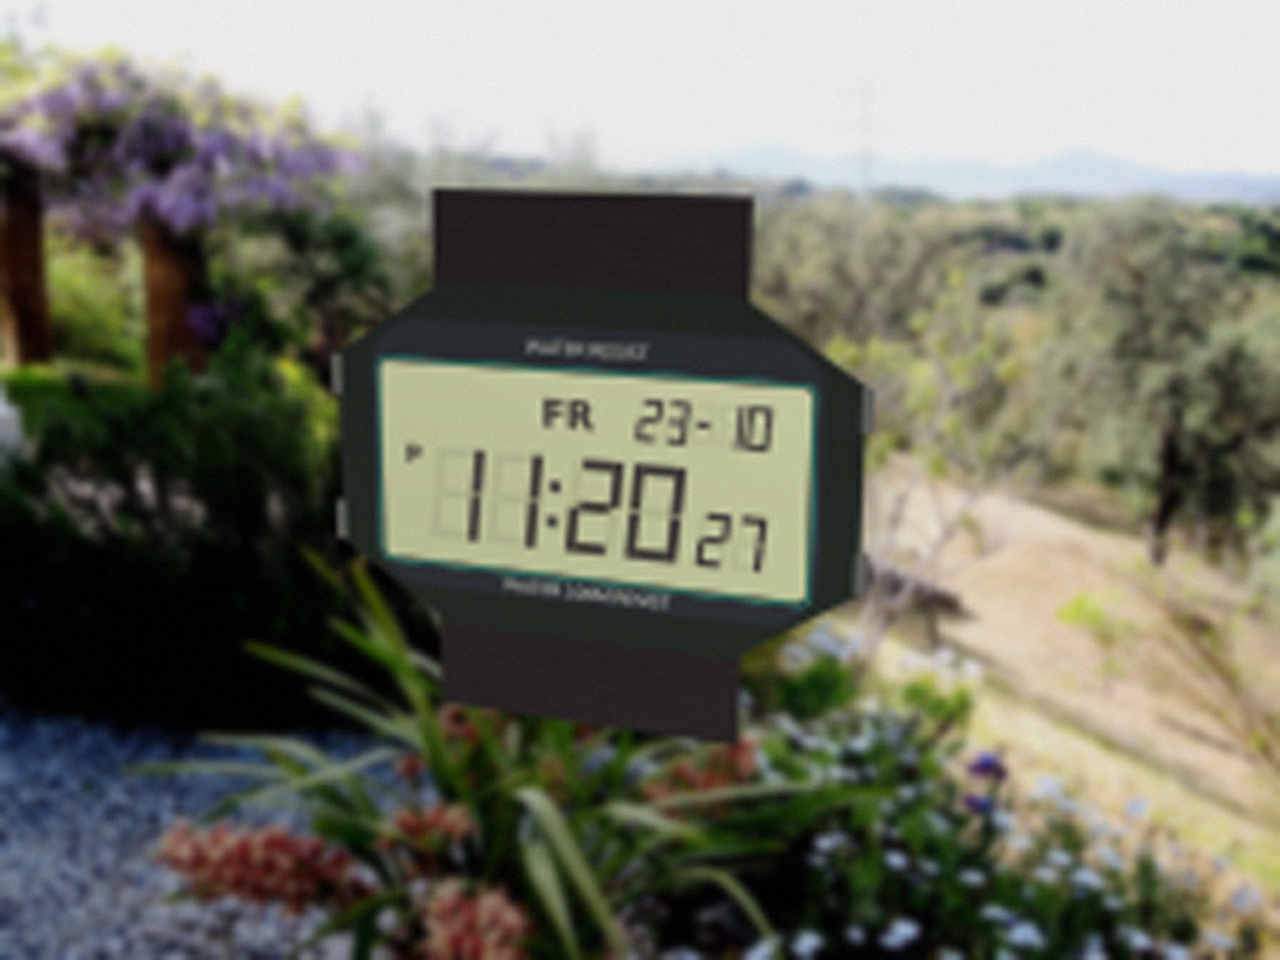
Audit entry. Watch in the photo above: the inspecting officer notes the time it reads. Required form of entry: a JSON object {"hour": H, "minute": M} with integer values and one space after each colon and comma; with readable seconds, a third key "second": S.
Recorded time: {"hour": 11, "minute": 20, "second": 27}
